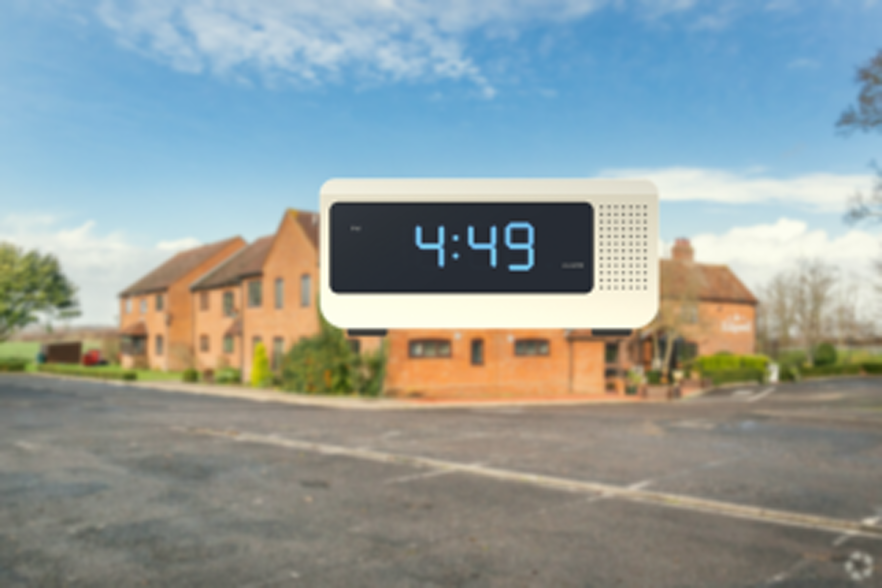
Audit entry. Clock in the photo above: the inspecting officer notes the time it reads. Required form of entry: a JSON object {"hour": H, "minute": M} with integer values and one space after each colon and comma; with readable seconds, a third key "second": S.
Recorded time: {"hour": 4, "minute": 49}
